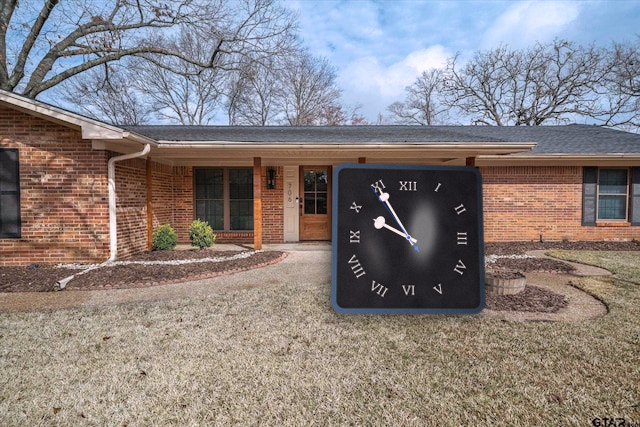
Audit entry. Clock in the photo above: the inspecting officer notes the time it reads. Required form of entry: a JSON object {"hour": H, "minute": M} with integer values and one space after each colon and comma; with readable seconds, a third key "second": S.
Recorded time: {"hour": 9, "minute": 54, "second": 54}
